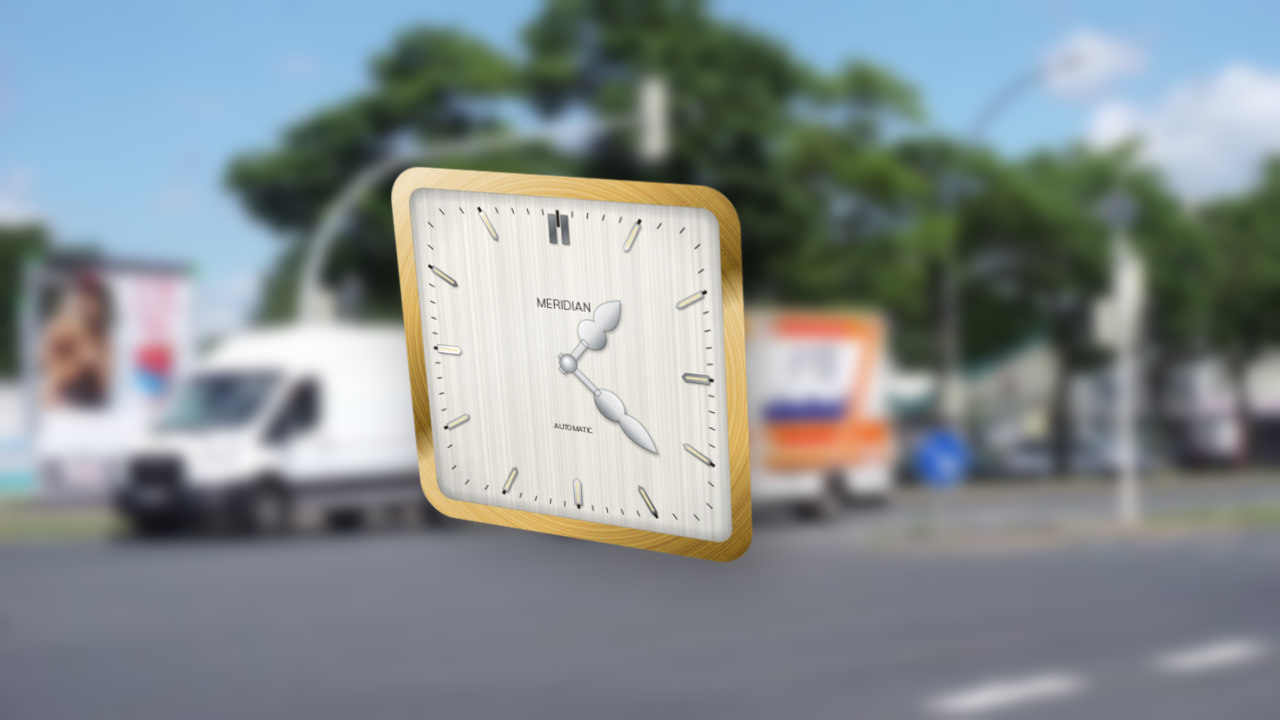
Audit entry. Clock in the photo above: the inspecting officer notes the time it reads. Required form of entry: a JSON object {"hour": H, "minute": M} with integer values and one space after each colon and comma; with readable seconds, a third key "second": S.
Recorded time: {"hour": 1, "minute": 22}
